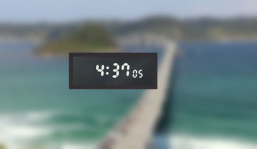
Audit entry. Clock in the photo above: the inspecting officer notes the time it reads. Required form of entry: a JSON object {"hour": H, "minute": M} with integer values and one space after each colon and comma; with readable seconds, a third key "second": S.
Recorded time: {"hour": 4, "minute": 37, "second": 5}
